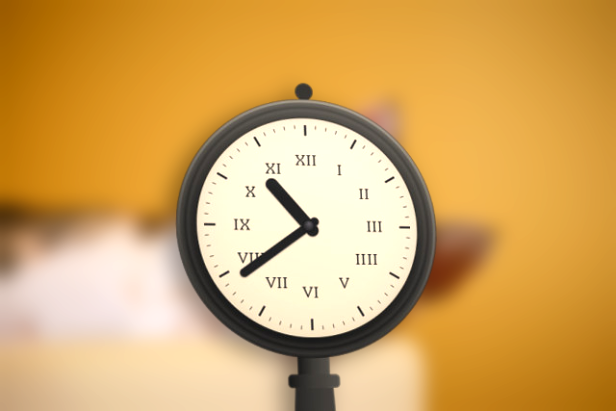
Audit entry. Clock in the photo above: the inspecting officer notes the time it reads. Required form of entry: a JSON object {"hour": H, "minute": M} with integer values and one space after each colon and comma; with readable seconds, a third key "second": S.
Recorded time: {"hour": 10, "minute": 39}
